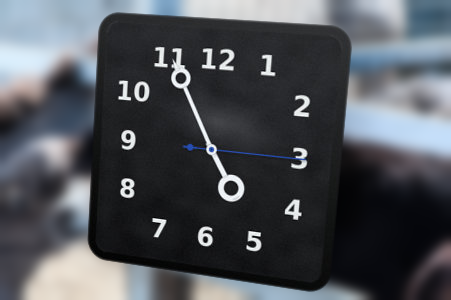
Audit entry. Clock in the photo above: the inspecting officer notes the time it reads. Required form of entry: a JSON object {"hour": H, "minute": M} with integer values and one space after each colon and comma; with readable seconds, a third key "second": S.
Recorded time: {"hour": 4, "minute": 55, "second": 15}
